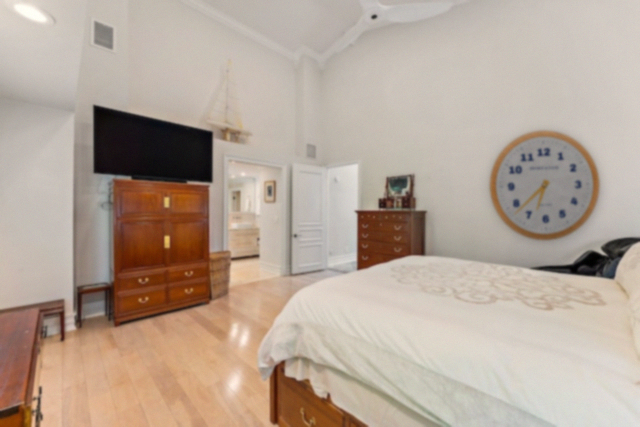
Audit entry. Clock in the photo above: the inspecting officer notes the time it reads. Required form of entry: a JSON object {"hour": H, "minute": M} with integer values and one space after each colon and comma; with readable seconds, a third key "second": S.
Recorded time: {"hour": 6, "minute": 38}
